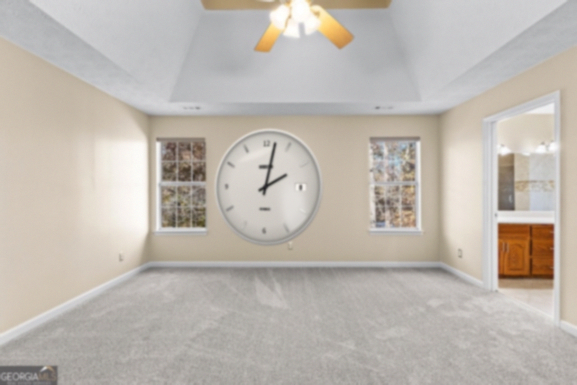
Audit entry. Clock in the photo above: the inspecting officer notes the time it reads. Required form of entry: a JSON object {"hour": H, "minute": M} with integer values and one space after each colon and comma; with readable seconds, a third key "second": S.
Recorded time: {"hour": 2, "minute": 2}
